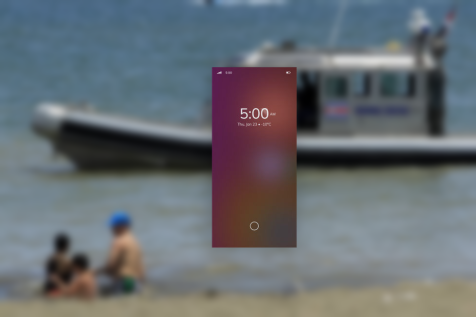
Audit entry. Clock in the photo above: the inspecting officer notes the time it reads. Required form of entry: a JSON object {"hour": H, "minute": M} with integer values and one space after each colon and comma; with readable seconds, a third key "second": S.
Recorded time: {"hour": 5, "minute": 0}
